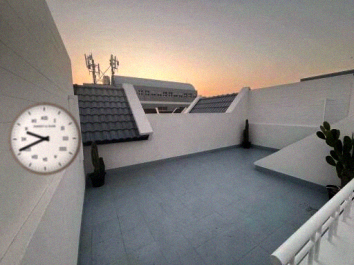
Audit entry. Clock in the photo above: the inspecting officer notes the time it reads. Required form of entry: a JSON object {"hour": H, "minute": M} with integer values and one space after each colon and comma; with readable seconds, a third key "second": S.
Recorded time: {"hour": 9, "minute": 41}
